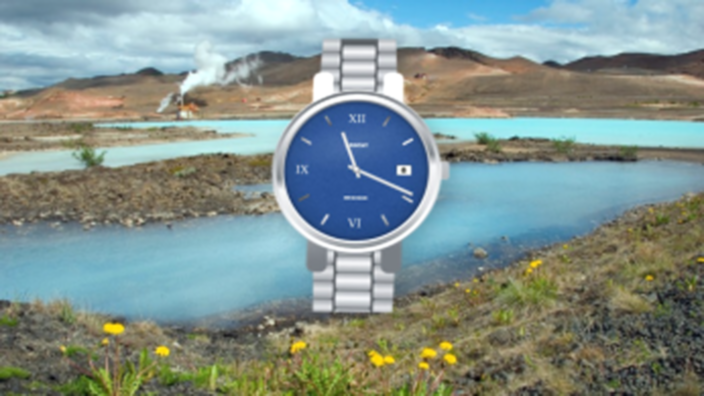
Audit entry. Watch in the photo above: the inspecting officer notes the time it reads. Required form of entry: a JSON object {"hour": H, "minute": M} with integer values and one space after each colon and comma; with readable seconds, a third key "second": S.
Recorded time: {"hour": 11, "minute": 19}
